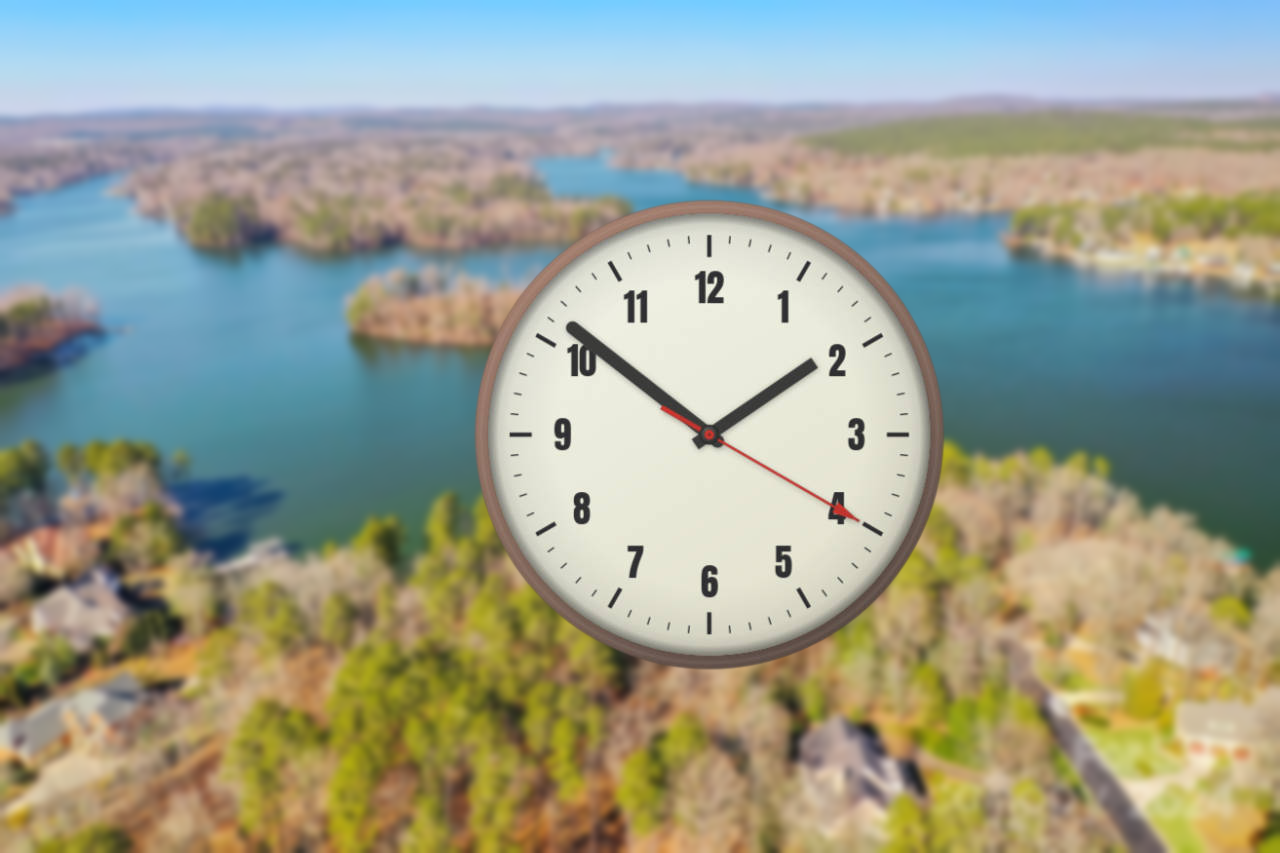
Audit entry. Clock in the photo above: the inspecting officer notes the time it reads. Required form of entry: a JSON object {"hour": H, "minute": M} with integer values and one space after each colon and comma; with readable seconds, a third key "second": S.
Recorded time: {"hour": 1, "minute": 51, "second": 20}
